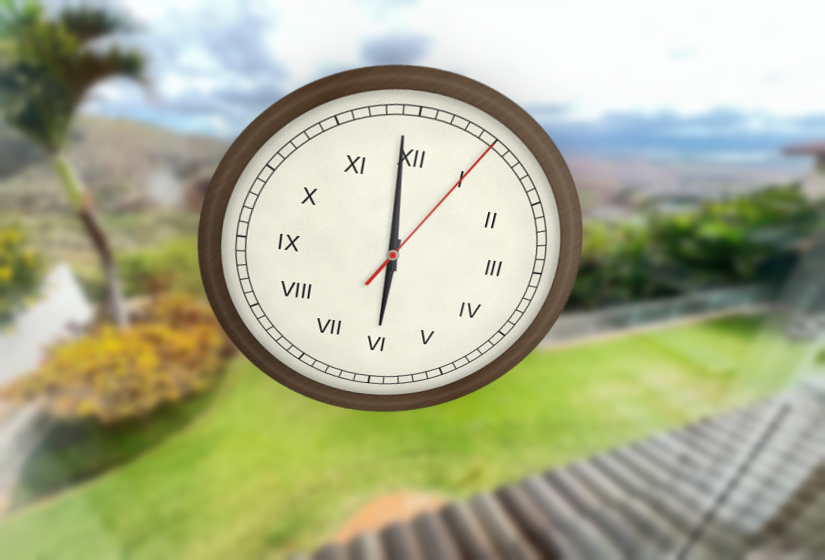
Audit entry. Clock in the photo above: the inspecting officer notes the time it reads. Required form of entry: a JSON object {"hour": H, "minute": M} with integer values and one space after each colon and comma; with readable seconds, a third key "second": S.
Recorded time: {"hour": 5, "minute": 59, "second": 5}
